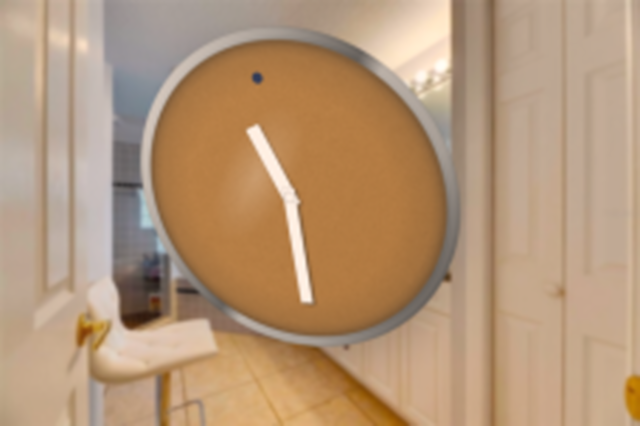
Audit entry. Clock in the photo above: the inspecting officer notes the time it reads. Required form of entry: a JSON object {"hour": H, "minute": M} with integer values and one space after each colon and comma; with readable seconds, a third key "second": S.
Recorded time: {"hour": 11, "minute": 31}
